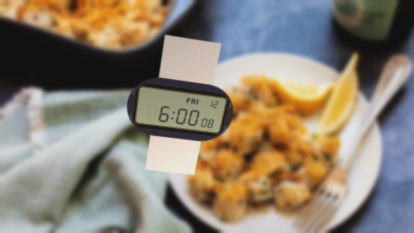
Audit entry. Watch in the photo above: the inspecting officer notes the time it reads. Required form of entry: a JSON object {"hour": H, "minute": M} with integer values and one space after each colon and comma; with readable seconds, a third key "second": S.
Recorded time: {"hour": 6, "minute": 0, "second": 8}
